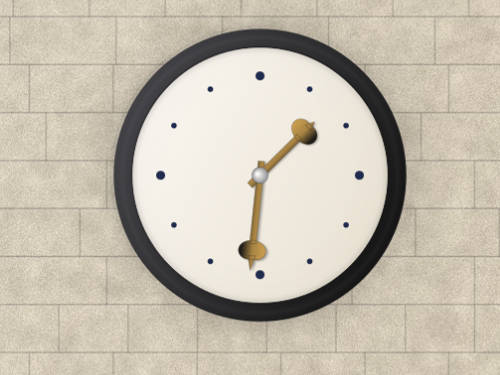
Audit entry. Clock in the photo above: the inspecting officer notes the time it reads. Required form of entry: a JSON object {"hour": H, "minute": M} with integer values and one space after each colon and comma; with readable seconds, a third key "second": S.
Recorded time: {"hour": 1, "minute": 31}
